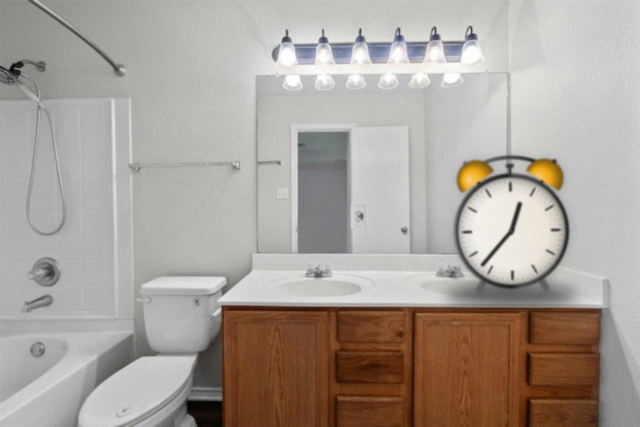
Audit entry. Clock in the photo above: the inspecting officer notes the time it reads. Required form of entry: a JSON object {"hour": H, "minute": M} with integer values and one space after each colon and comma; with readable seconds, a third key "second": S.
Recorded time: {"hour": 12, "minute": 37}
